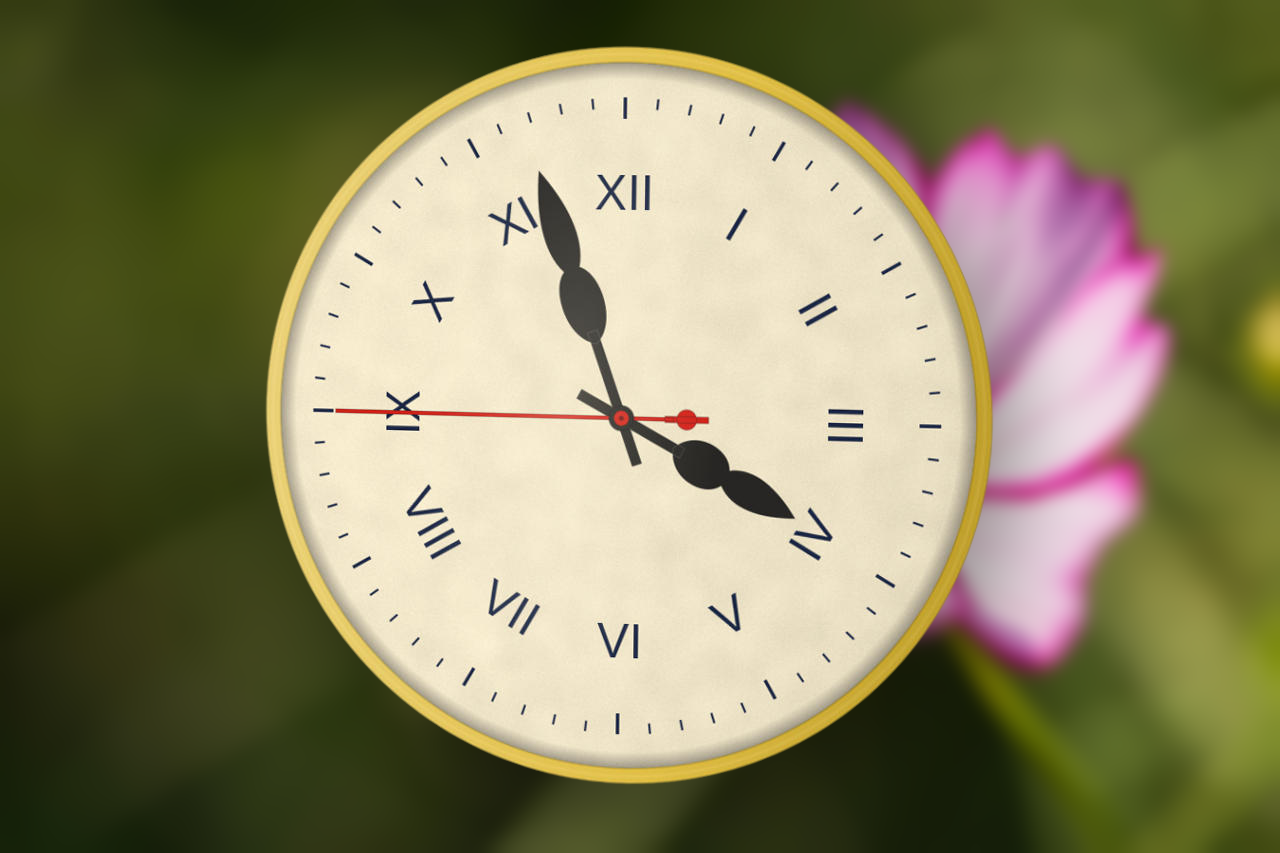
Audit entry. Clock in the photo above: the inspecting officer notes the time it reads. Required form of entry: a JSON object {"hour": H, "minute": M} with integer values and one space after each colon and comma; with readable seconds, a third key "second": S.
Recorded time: {"hour": 3, "minute": 56, "second": 45}
